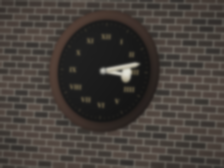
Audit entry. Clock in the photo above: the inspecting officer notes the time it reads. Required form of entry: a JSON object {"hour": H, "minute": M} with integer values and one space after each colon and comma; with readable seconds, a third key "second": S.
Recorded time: {"hour": 3, "minute": 13}
